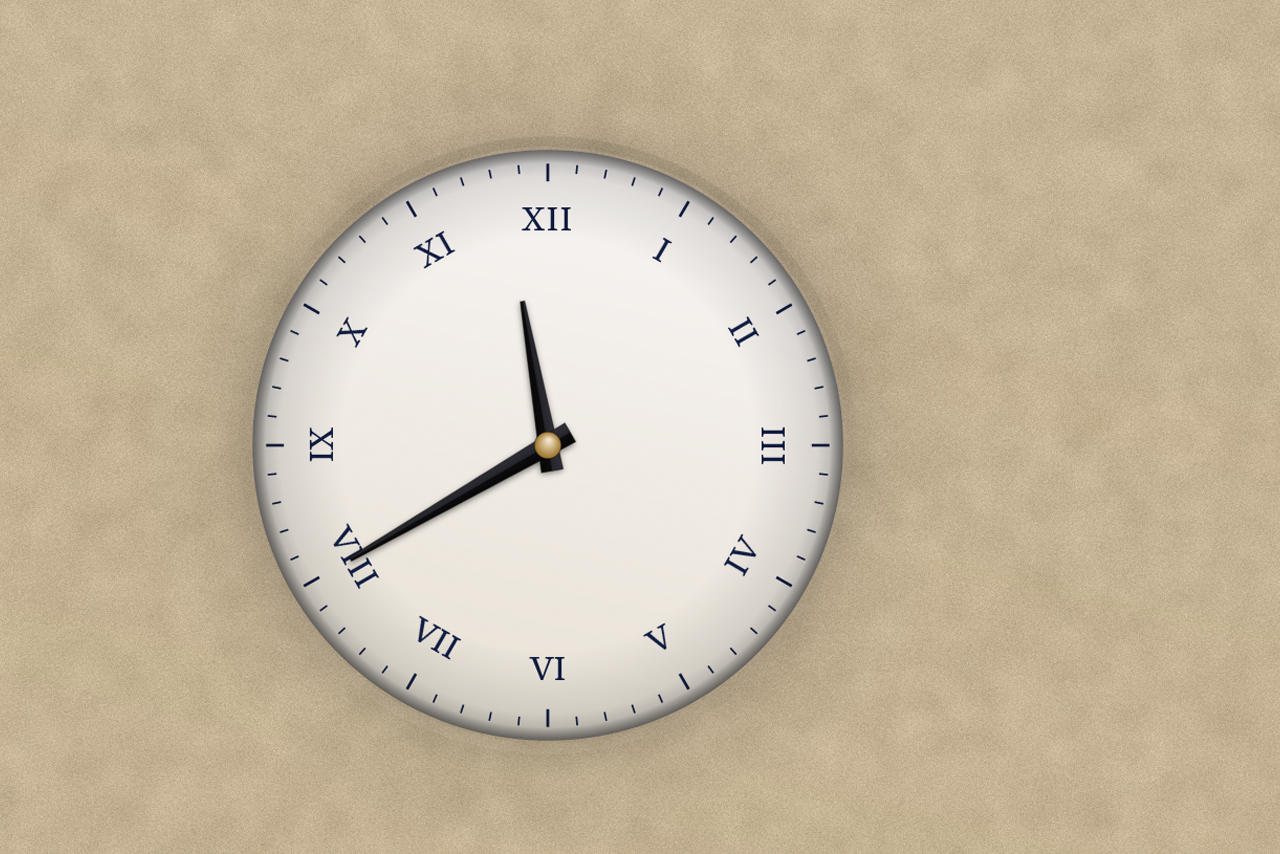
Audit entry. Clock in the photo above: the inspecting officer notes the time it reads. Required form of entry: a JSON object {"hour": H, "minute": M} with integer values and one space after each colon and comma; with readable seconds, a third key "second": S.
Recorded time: {"hour": 11, "minute": 40}
